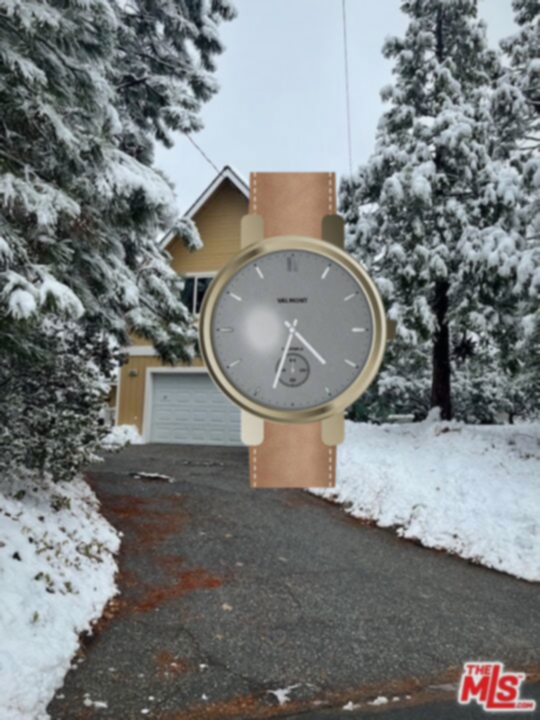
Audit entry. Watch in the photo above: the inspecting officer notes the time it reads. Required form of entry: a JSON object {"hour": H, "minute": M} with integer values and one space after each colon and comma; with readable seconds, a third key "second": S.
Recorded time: {"hour": 4, "minute": 33}
